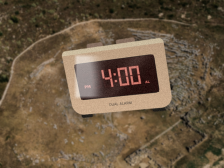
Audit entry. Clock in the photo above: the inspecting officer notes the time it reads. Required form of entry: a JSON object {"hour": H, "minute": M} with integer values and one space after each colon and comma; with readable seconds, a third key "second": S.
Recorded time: {"hour": 4, "minute": 0}
